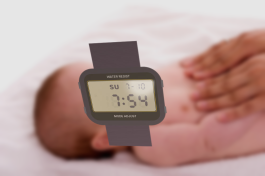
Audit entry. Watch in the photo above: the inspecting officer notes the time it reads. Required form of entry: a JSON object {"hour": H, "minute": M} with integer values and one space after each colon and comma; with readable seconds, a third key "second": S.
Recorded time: {"hour": 7, "minute": 54}
